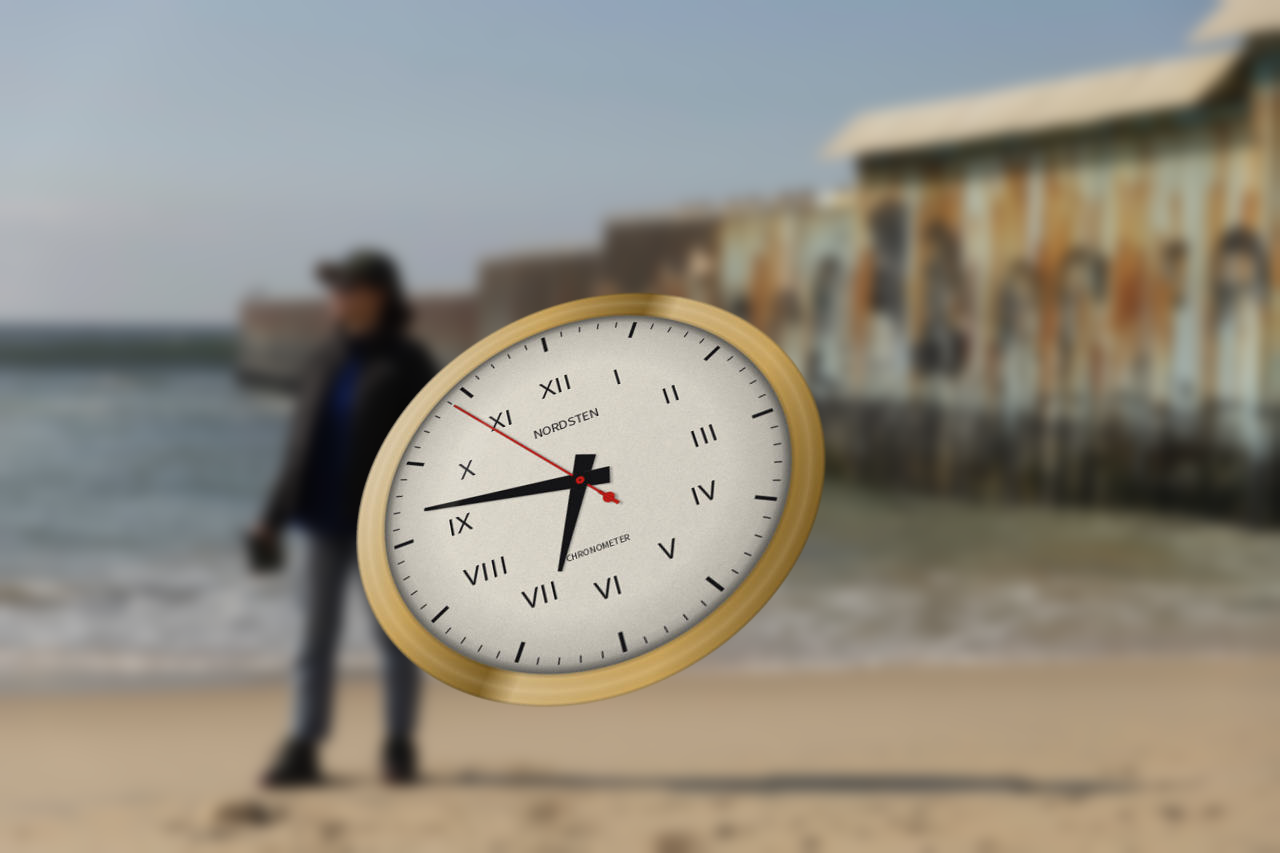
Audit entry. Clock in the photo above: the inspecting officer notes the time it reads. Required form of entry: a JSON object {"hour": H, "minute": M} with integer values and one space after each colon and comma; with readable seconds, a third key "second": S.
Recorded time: {"hour": 6, "minute": 46, "second": 54}
